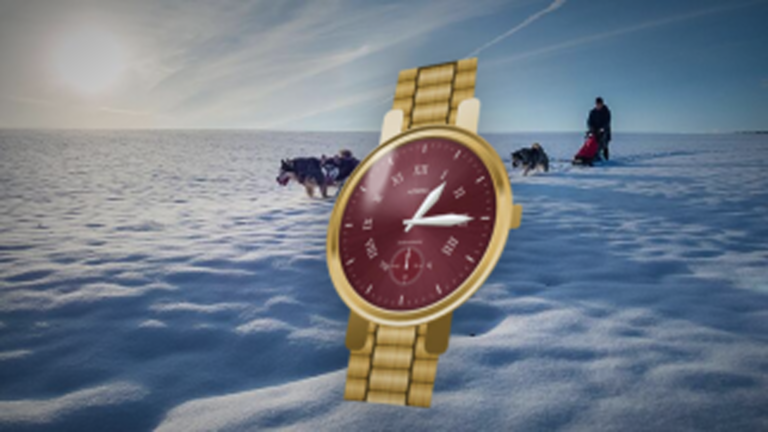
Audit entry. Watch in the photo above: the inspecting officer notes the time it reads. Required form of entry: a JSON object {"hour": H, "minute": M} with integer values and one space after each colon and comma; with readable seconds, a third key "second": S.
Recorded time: {"hour": 1, "minute": 15}
